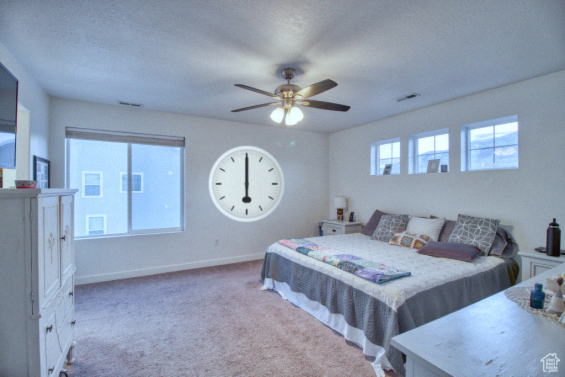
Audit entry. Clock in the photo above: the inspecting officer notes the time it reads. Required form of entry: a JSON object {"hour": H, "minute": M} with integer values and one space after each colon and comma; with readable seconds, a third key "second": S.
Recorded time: {"hour": 6, "minute": 0}
